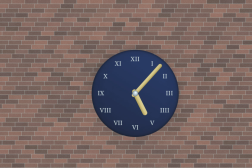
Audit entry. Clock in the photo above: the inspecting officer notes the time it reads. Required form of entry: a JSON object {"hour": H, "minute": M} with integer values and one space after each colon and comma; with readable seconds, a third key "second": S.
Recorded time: {"hour": 5, "minute": 7}
